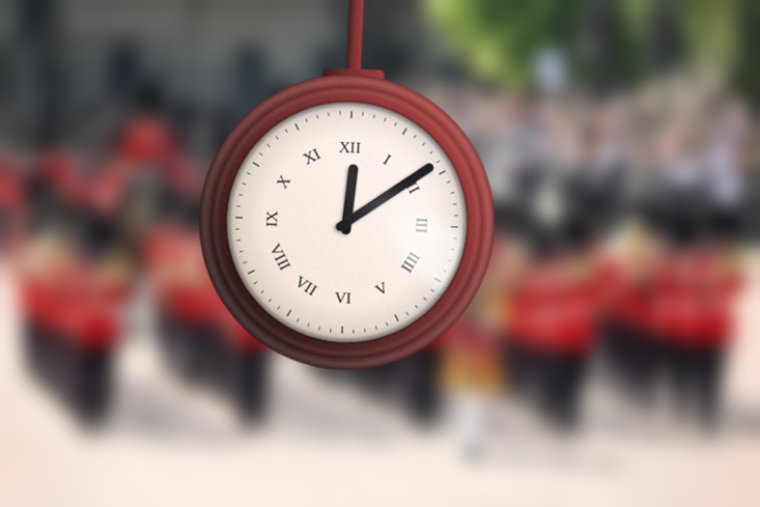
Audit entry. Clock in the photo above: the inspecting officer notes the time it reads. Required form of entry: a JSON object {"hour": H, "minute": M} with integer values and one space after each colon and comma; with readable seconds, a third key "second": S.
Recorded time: {"hour": 12, "minute": 9}
